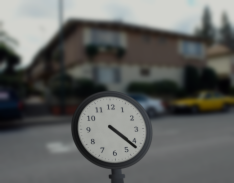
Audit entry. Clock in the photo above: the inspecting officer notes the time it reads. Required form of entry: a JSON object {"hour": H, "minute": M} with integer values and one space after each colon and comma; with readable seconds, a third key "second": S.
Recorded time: {"hour": 4, "minute": 22}
